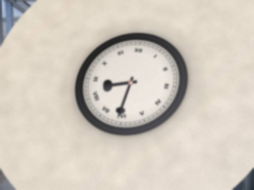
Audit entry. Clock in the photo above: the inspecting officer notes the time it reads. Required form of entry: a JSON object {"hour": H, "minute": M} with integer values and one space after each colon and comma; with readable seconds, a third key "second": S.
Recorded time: {"hour": 8, "minute": 31}
